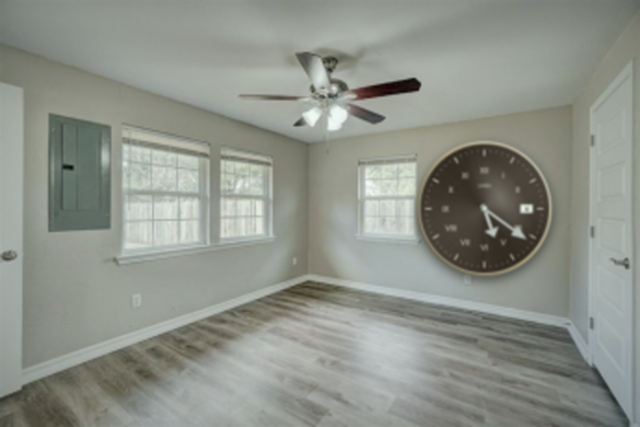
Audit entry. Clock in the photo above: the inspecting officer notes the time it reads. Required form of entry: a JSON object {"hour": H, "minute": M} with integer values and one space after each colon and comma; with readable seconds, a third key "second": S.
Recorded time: {"hour": 5, "minute": 21}
